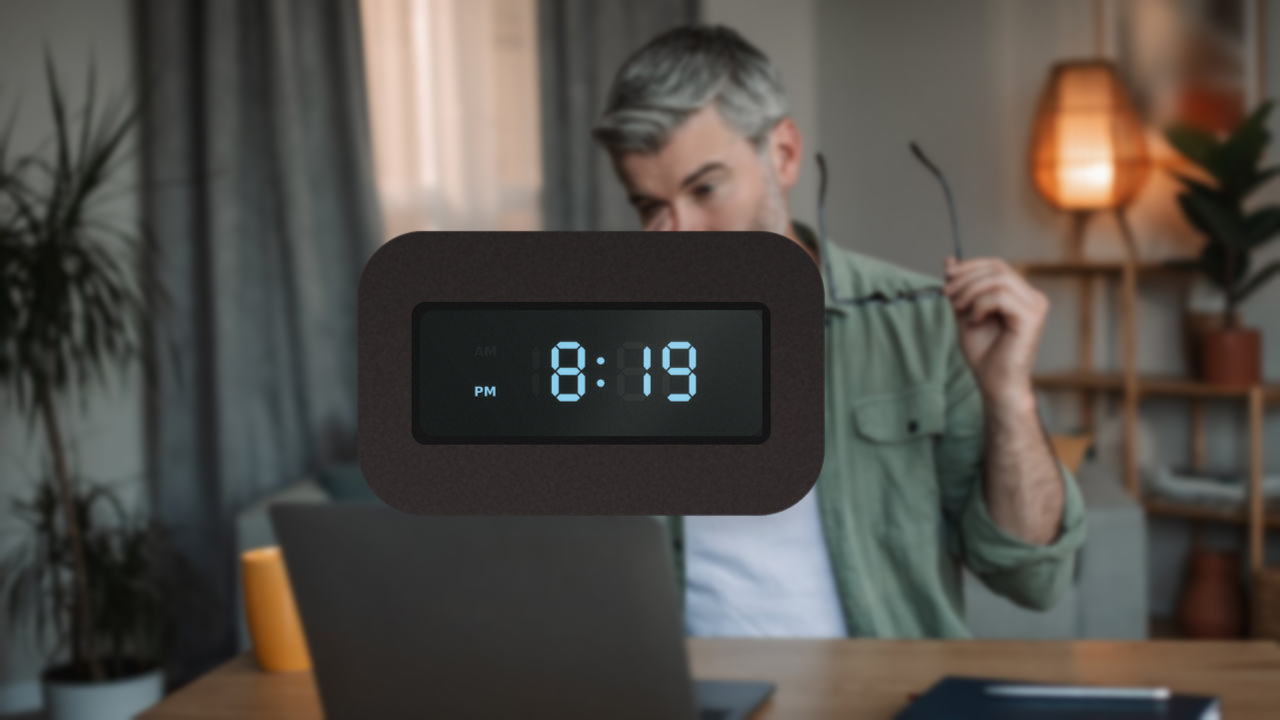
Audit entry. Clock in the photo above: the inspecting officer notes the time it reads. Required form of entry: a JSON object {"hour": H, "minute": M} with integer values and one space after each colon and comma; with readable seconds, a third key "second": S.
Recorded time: {"hour": 8, "minute": 19}
